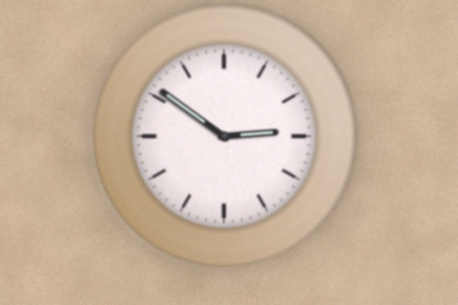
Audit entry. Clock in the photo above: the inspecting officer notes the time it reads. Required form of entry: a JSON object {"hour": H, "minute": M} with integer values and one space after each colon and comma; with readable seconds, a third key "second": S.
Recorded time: {"hour": 2, "minute": 51}
